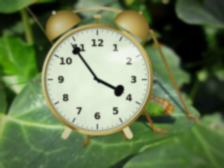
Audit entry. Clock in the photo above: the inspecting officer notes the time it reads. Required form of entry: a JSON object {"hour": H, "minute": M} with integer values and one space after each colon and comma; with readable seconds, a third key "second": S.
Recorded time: {"hour": 3, "minute": 54}
